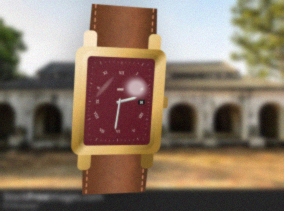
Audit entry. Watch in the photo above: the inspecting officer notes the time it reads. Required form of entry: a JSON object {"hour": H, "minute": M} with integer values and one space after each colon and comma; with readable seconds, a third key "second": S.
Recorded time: {"hour": 2, "minute": 31}
